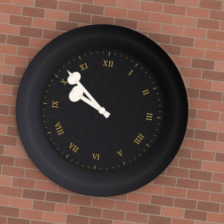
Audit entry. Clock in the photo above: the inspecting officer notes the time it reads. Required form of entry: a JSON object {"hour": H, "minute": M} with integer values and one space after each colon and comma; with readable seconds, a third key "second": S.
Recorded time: {"hour": 9, "minute": 52}
